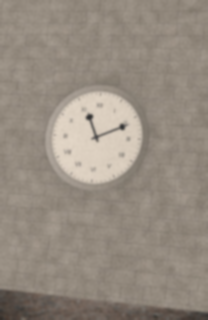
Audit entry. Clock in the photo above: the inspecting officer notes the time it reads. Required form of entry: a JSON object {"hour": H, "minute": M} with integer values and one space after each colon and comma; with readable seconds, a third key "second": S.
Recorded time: {"hour": 11, "minute": 11}
